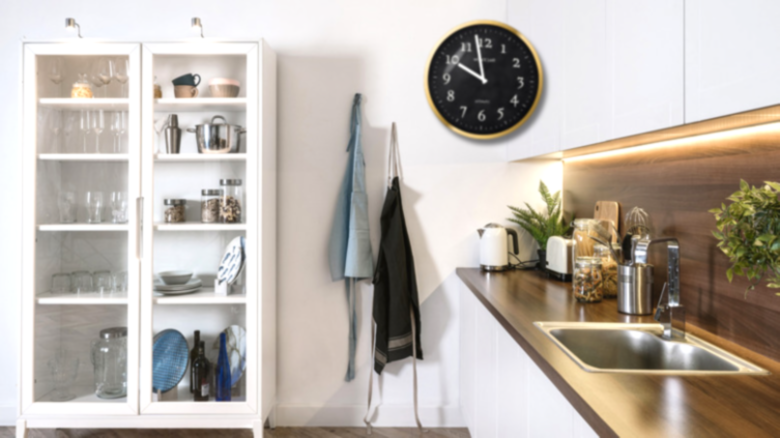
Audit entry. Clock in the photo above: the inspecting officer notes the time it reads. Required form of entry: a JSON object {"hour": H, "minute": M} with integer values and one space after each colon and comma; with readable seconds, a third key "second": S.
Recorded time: {"hour": 9, "minute": 58}
